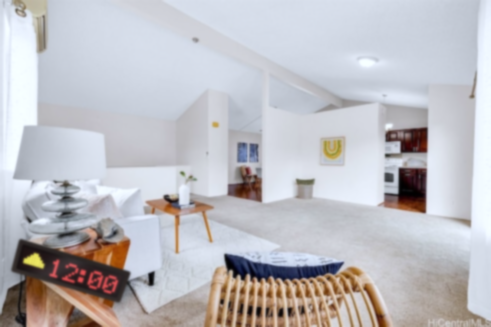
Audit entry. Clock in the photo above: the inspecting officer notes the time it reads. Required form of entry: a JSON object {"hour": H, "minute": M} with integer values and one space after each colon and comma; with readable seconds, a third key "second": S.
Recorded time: {"hour": 12, "minute": 0}
